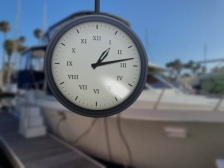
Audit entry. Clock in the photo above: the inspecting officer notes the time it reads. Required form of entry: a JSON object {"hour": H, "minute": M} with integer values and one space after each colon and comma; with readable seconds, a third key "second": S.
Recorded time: {"hour": 1, "minute": 13}
